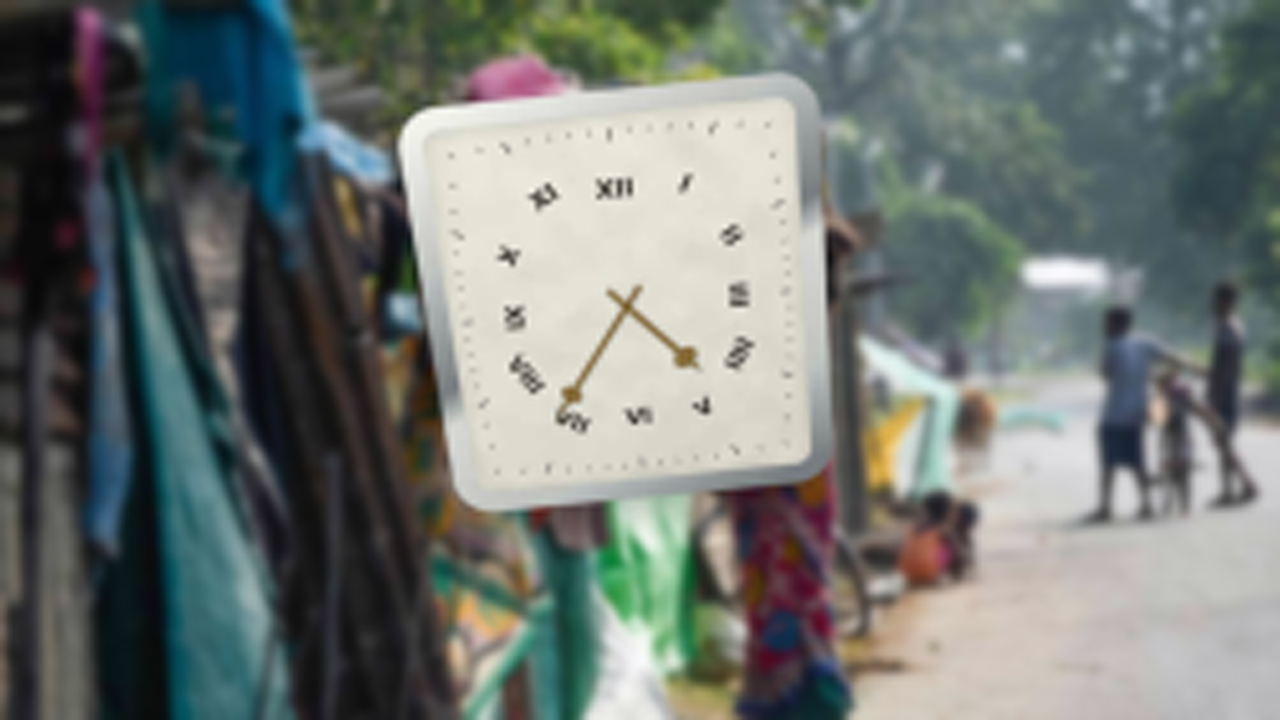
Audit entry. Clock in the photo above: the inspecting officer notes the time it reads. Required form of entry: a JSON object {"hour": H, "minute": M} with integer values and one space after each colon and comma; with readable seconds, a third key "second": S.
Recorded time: {"hour": 4, "minute": 36}
